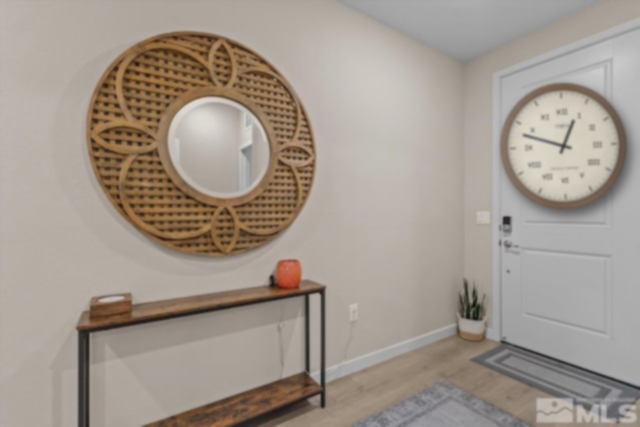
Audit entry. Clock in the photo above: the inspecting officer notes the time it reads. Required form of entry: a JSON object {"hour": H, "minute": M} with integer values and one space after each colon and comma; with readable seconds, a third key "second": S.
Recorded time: {"hour": 12, "minute": 48}
